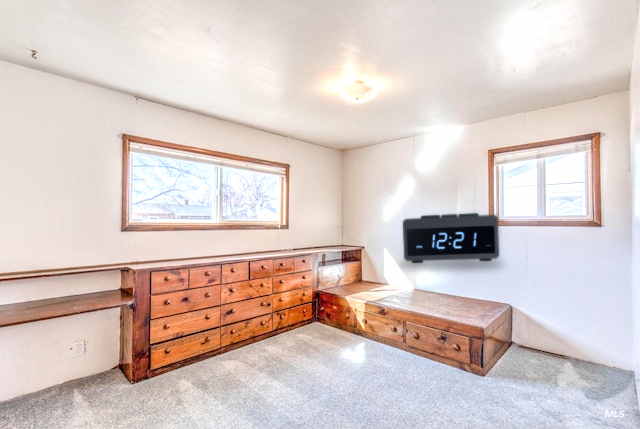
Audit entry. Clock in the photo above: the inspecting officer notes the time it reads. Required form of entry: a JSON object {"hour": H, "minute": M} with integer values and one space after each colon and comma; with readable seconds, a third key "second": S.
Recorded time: {"hour": 12, "minute": 21}
